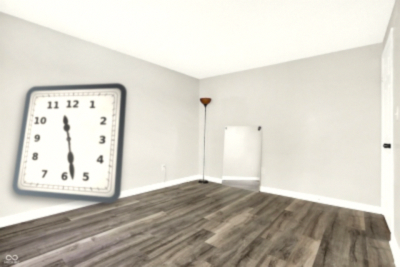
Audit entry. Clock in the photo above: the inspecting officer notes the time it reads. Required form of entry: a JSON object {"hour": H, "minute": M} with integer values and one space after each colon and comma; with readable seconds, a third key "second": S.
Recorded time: {"hour": 11, "minute": 28}
